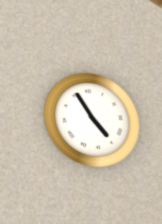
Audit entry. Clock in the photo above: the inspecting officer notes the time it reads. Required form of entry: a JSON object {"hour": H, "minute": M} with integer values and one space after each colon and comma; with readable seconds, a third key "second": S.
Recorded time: {"hour": 4, "minute": 56}
